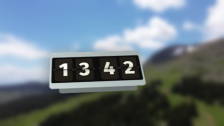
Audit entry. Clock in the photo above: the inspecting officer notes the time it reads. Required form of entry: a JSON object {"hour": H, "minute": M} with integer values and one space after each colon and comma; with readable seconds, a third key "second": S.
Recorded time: {"hour": 13, "minute": 42}
